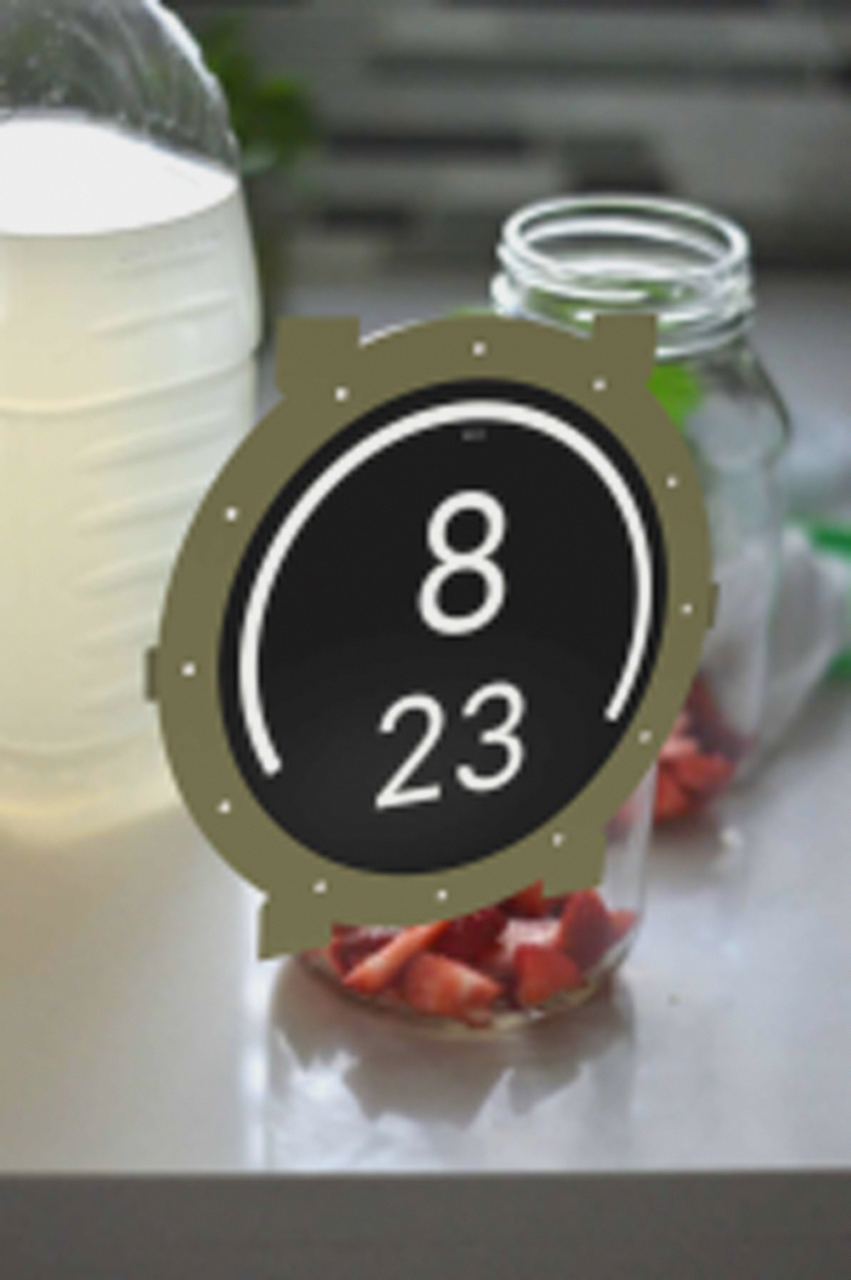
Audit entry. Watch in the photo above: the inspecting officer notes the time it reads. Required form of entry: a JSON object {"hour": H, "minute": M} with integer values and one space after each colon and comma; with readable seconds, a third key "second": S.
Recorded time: {"hour": 8, "minute": 23}
